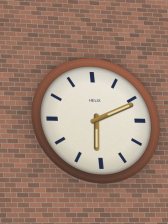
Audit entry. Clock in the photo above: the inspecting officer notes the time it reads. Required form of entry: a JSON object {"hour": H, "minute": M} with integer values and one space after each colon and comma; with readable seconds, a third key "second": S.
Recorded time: {"hour": 6, "minute": 11}
